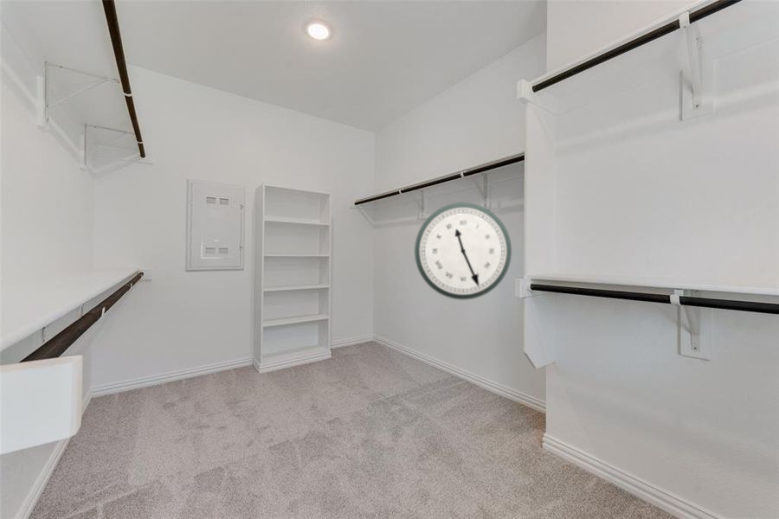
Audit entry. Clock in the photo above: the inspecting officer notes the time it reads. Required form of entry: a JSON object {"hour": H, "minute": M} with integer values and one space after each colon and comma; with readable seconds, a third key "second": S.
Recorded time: {"hour": 11, "minute": 26}
